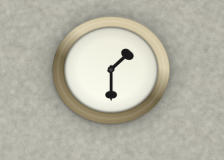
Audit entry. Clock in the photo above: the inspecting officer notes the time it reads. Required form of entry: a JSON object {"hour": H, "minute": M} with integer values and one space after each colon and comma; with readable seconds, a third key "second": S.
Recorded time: {"hour": 1, "minute": 30}
